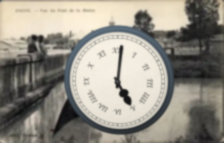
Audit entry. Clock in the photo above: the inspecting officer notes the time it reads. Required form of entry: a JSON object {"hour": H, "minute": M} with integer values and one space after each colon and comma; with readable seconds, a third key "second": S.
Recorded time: {"hour": 5, "minute": 1}
